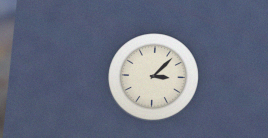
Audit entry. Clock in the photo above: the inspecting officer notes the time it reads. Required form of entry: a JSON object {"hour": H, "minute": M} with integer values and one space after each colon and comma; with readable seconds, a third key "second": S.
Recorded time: {"hour": 3, "minute": 7}
